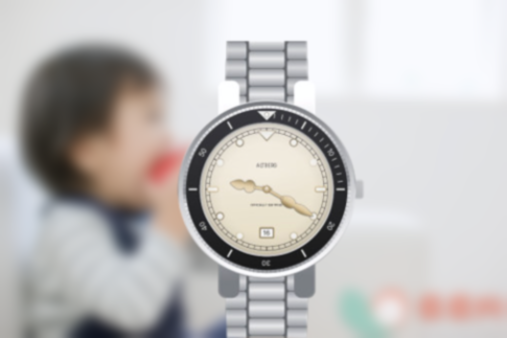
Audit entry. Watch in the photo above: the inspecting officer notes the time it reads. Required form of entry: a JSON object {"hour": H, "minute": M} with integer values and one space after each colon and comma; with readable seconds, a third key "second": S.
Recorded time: {"hour": 9, "minute": 20}
